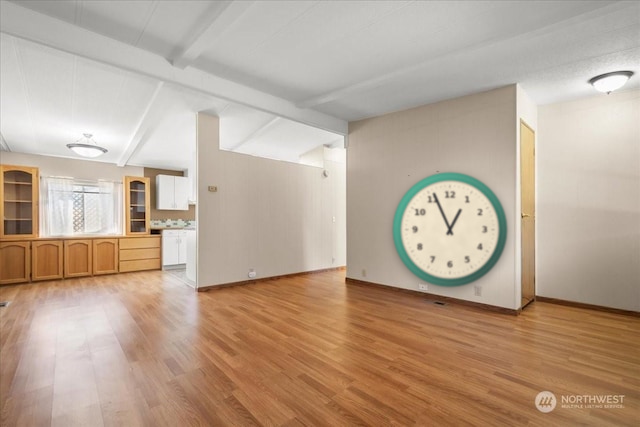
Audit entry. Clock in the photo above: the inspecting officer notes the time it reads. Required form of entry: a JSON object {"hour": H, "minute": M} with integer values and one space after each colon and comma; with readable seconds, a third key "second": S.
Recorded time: {"hour": 12, "minute": 56}
